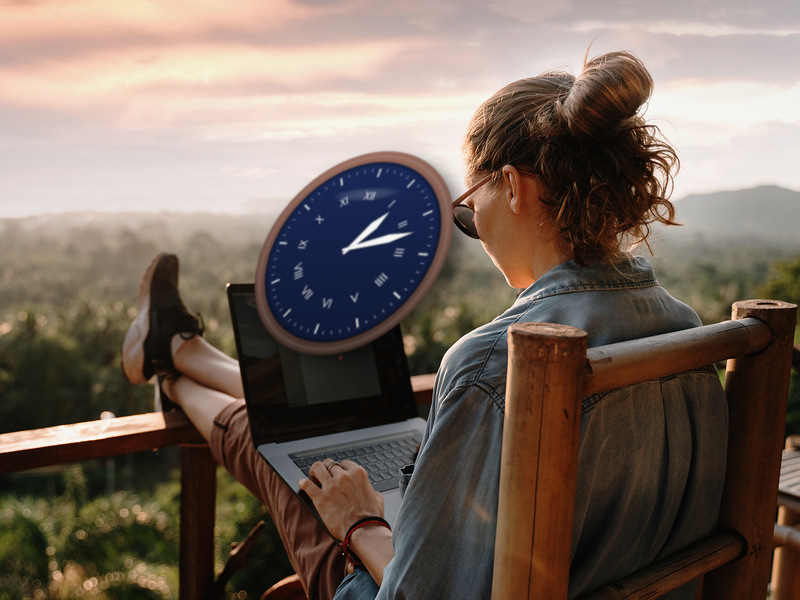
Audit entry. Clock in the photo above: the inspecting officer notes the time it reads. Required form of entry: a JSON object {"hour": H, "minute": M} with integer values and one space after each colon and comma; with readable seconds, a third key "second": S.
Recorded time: {"hour": 1, "minute": 12}
